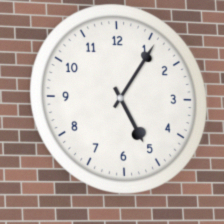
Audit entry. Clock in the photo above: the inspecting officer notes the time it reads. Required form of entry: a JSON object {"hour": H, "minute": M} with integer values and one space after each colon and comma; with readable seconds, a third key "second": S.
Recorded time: {"hour": 5, "minute": 6}
